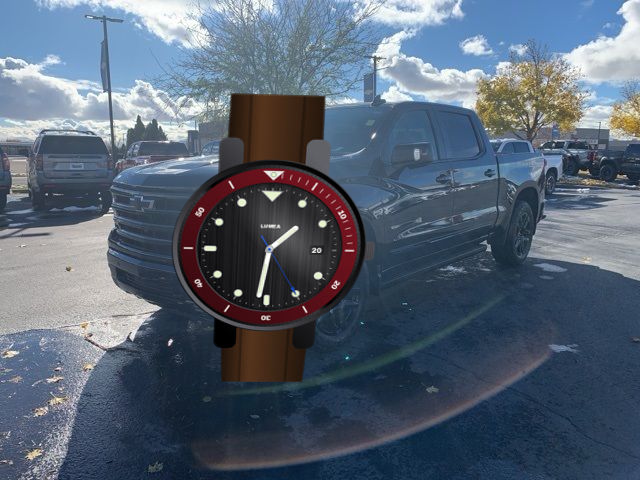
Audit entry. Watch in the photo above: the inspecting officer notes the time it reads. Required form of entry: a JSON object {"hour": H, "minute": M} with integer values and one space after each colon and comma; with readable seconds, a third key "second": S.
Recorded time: {"hour": 1, "minute": 31, "second": 25}
